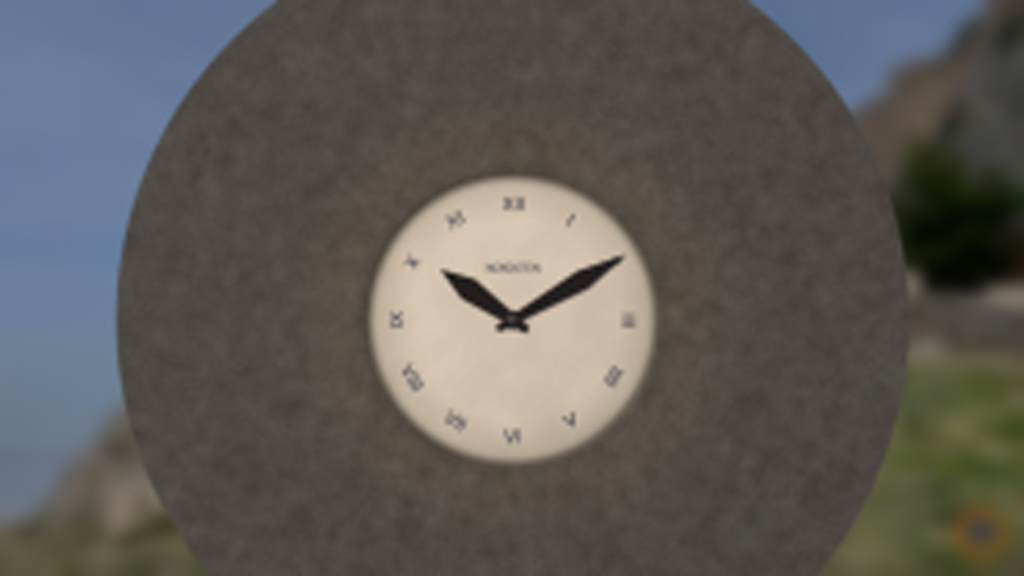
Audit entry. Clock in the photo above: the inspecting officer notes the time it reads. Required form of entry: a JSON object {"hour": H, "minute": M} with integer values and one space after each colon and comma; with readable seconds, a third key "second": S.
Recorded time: {"hour": 10, "minute": 10}
